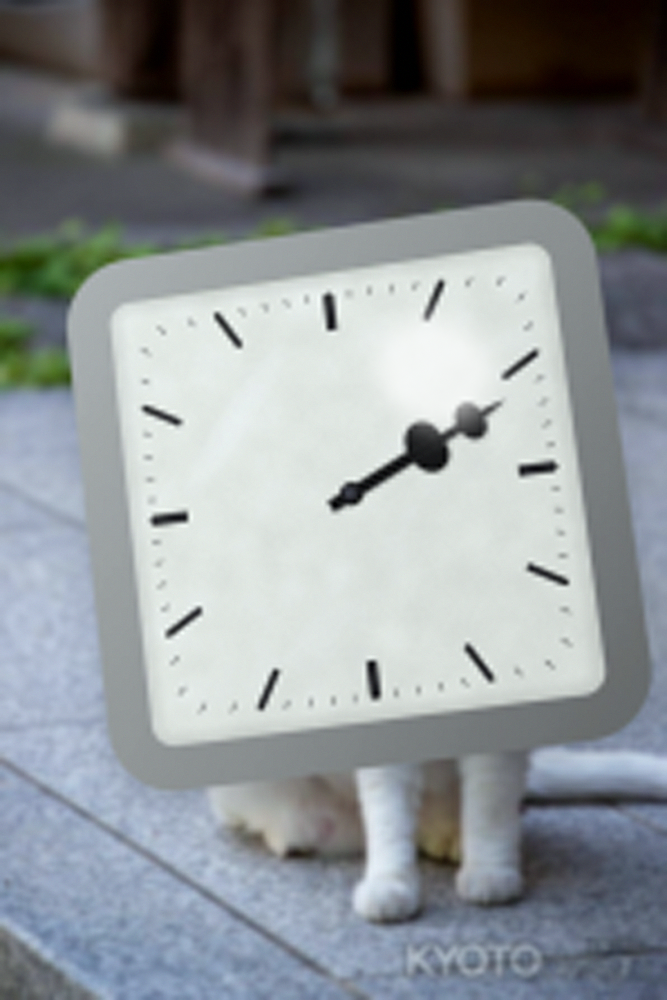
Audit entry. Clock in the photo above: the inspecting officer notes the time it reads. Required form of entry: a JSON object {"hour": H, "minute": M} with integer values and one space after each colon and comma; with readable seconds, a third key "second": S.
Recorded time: {"hour": 2, "minute": 11}
